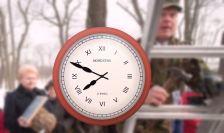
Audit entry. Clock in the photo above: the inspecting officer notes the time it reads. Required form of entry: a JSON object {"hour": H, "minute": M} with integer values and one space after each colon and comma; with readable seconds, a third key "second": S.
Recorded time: {"hour": 7, "minute": 49}
